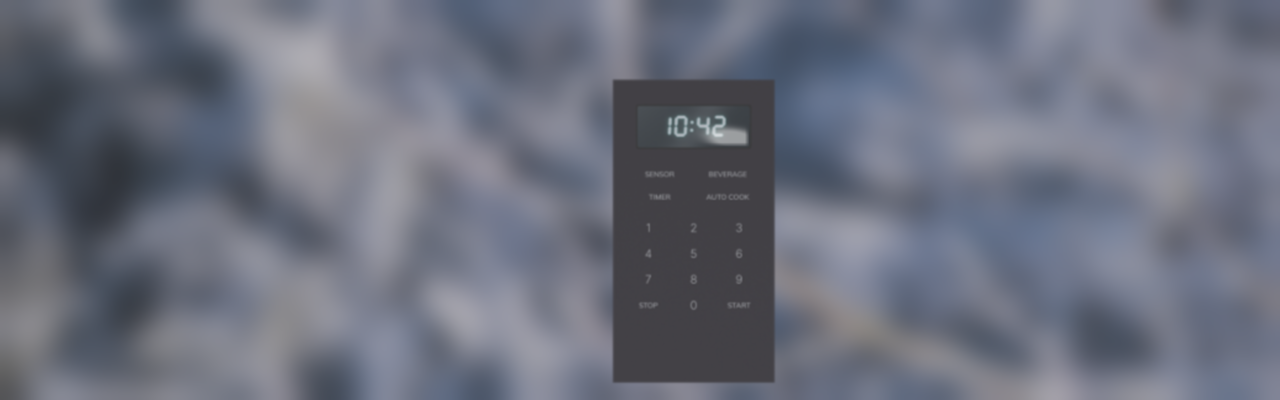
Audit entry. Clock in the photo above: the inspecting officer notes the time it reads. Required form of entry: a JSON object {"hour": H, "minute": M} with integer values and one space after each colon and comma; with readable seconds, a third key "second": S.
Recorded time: {"hour": 10, "minute": 42}
